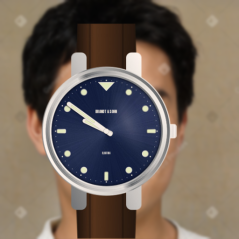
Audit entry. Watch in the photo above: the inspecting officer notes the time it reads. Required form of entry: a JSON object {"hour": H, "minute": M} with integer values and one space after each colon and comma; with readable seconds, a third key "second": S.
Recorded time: {"hour": 9, "minute": 51}
